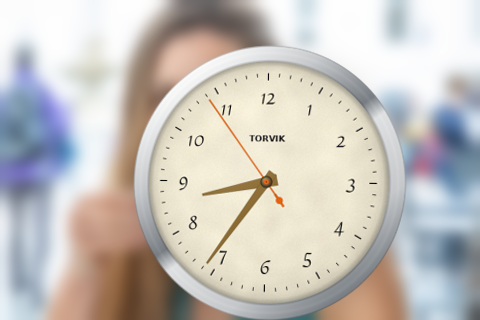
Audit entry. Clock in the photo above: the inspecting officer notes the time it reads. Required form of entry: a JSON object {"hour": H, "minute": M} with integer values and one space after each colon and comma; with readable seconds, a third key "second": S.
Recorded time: {"hour": 8, "minute": 35, "second": 54}
